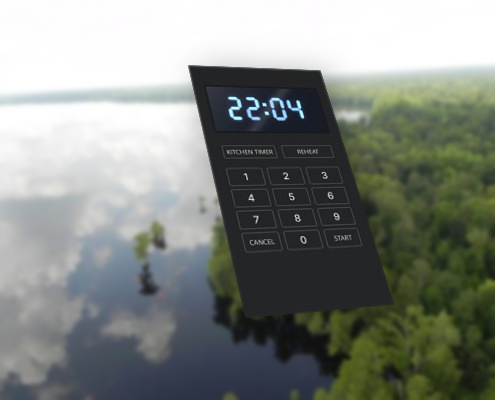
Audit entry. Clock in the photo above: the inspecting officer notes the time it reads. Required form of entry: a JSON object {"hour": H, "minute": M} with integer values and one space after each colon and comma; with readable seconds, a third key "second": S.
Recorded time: {"hour": 22, "minute": 4}
